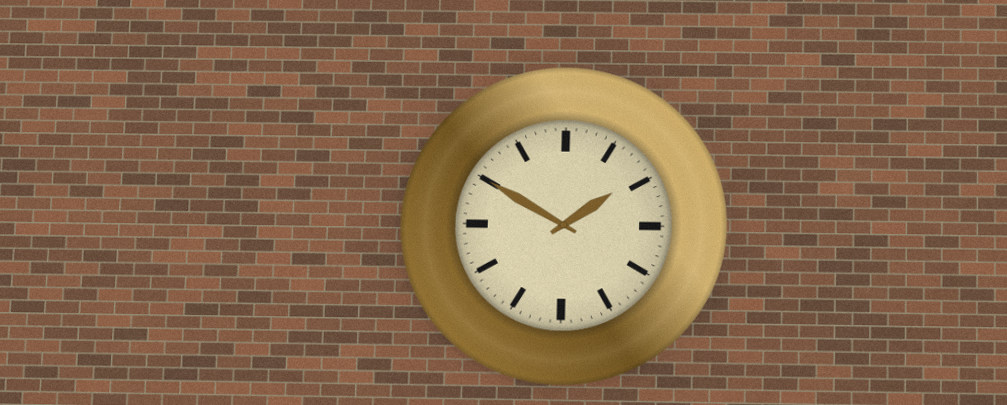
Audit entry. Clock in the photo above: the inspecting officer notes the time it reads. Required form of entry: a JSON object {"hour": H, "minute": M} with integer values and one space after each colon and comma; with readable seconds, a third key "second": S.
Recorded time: {"hour": 1, "minute": 50}
